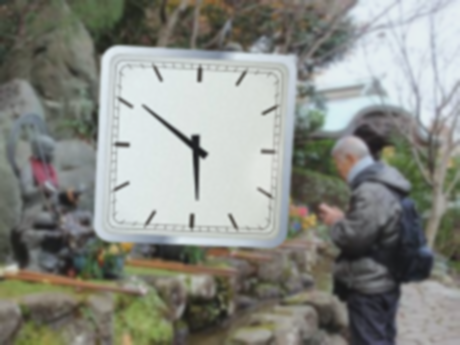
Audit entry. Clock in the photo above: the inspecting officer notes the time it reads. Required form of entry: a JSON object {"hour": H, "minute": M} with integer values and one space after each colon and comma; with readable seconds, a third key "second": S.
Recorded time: {"hour": 5, "minute": 51}
